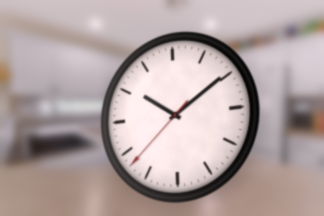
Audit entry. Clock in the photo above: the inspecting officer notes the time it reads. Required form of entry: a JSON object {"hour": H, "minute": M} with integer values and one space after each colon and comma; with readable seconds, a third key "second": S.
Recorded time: {"hour": 10, "minute": 9, "second": 38}
